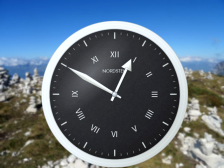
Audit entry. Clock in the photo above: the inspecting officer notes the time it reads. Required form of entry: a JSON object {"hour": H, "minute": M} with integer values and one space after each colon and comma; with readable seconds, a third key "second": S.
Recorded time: {"hour": 12, "minute": 50}
